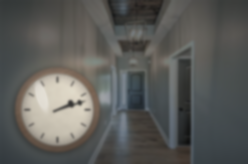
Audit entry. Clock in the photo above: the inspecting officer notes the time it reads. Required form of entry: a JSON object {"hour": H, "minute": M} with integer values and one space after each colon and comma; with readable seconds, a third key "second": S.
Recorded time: {"hour": 2, "minute": 12}
